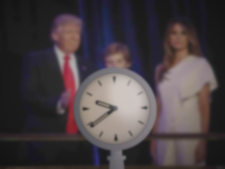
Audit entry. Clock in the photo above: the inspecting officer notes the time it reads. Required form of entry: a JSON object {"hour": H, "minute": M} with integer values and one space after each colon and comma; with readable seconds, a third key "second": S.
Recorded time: {"hour": 9, "minute": 39}
